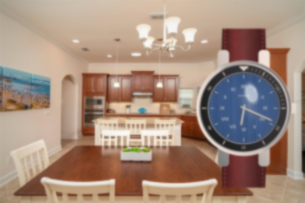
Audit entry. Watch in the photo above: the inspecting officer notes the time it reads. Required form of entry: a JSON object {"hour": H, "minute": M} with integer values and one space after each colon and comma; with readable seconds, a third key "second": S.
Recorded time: {"hour": 6, "minute": 19}
